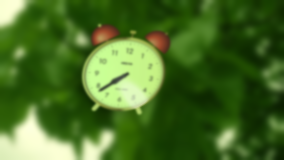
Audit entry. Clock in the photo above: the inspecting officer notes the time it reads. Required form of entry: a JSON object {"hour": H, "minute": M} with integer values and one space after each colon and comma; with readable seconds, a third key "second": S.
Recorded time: {"hour": 7, "minute": 38}
